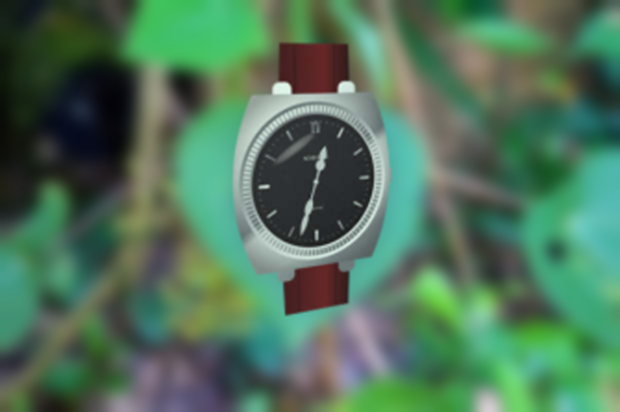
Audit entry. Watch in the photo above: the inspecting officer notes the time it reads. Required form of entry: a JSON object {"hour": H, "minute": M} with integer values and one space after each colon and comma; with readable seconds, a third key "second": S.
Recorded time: {"hour": 12, "minute": 33}
